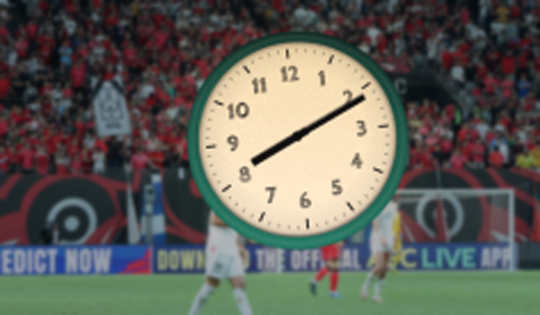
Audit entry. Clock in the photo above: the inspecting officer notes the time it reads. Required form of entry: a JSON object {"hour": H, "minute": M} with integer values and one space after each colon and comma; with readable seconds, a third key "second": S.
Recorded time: {"hour": 8, "minute": 11}
